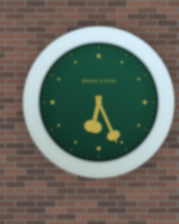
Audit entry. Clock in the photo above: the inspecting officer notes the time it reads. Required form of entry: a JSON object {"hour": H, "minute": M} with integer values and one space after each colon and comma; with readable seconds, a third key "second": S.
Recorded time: {"hour": 6, "minute": 26}
